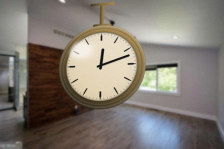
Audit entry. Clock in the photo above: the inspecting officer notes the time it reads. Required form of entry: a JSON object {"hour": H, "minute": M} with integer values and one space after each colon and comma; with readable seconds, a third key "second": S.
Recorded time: {"hour": 12, "minute": 12}
